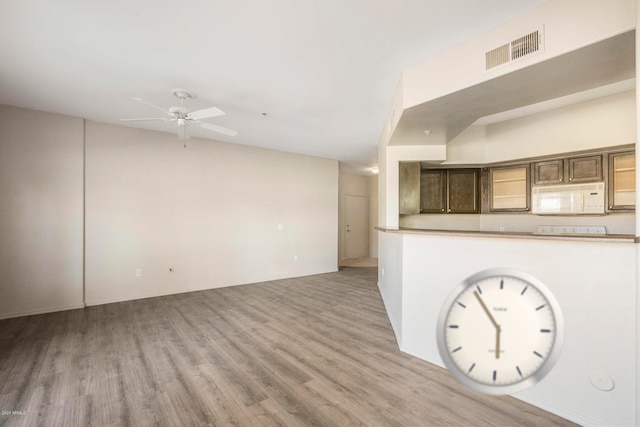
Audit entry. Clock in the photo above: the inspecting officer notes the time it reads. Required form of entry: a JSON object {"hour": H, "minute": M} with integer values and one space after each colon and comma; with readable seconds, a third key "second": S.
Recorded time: {"hour": 5, "minute": 54}
